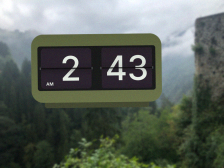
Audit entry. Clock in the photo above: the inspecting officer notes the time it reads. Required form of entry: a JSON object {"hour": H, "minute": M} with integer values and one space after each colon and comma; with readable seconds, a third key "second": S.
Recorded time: {"hour": 2, "minute": 43}
